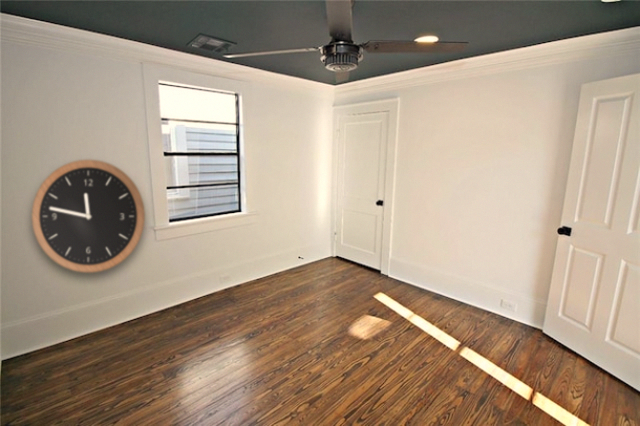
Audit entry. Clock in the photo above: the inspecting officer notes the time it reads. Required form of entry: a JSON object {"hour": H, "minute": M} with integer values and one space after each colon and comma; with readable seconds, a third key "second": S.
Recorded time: {"hour": 11, "minute": 47}
